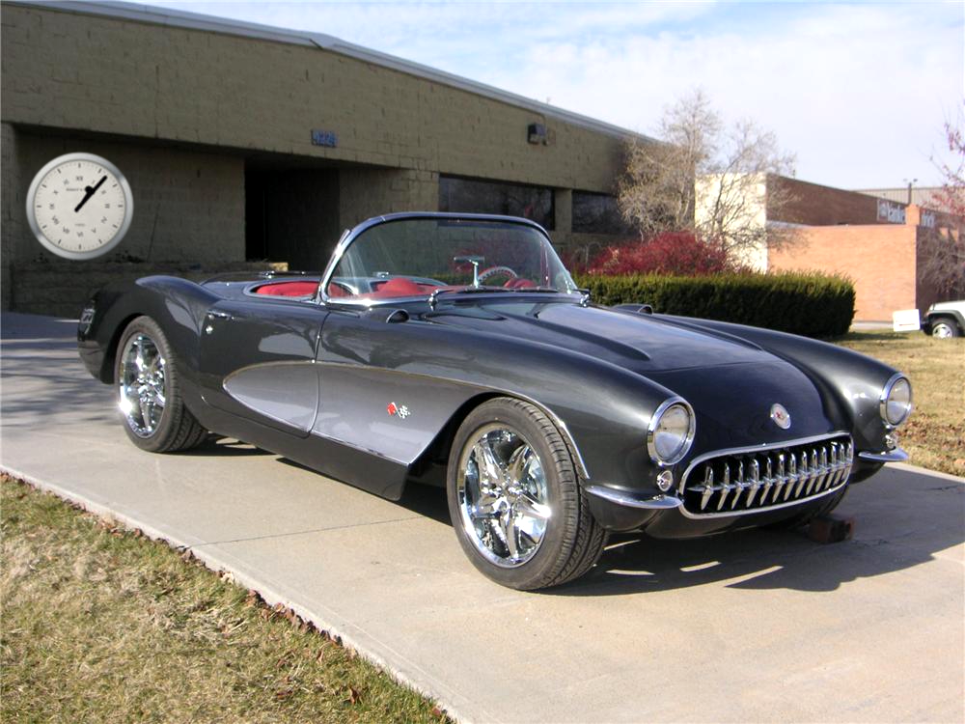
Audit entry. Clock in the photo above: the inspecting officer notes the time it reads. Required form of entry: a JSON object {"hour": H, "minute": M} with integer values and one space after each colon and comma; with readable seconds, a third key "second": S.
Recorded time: {"hour": 1, "minute": 7}
